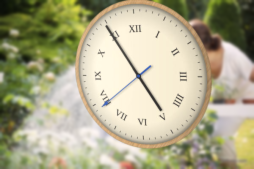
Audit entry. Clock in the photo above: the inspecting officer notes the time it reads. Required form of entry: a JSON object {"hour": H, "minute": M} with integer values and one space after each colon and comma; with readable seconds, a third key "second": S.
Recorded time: {"hour": 4, "minute": 54, "second": 39}
